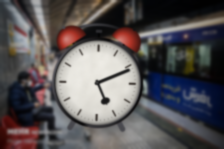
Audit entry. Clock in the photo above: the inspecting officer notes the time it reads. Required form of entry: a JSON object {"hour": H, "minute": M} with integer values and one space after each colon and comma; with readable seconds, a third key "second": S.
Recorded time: {"hour": 5, "minute": 11}
